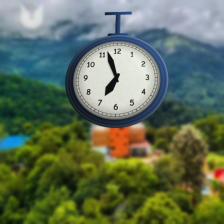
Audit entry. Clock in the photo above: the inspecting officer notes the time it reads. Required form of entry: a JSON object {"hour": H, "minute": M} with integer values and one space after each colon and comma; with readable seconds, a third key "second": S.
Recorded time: {"hour": 6, "minute": 57}
